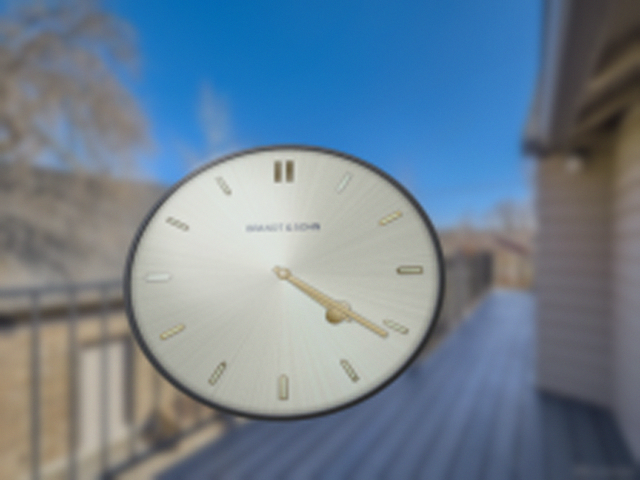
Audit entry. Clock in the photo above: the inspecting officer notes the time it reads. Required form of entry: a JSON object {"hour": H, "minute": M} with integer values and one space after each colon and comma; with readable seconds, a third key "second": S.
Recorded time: {"hour": 4, "minute": 21}
